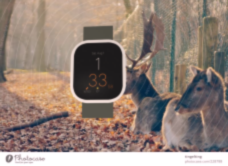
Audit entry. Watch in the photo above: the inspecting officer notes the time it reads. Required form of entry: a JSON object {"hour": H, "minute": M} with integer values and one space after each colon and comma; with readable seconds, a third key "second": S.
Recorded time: {"hour": 1, "minute": 33}
